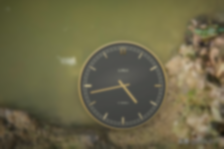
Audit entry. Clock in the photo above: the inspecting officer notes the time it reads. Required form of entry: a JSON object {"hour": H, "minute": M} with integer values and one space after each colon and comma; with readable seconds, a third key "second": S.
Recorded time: {"hour": 4, "minute": 43}
